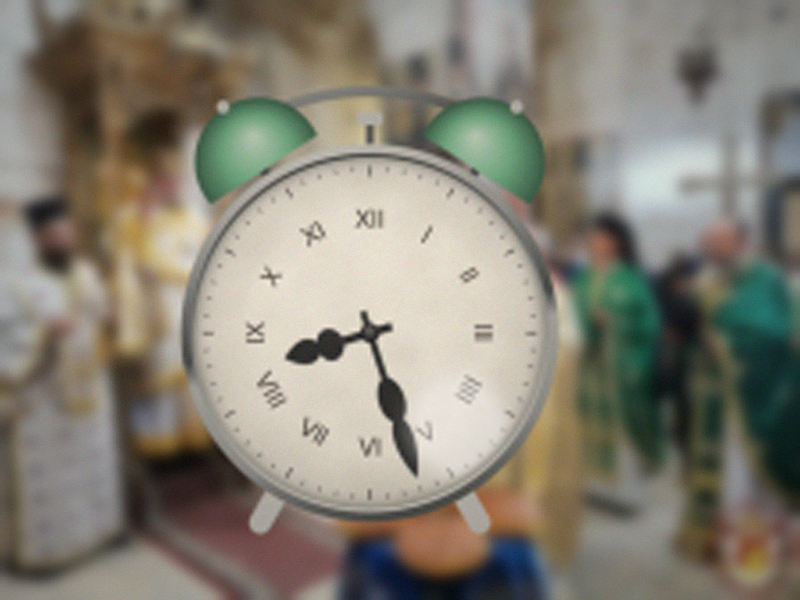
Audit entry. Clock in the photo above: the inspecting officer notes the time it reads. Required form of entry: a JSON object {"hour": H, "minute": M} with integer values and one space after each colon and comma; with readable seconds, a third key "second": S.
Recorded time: {"hour": 8, "minute": 27}
